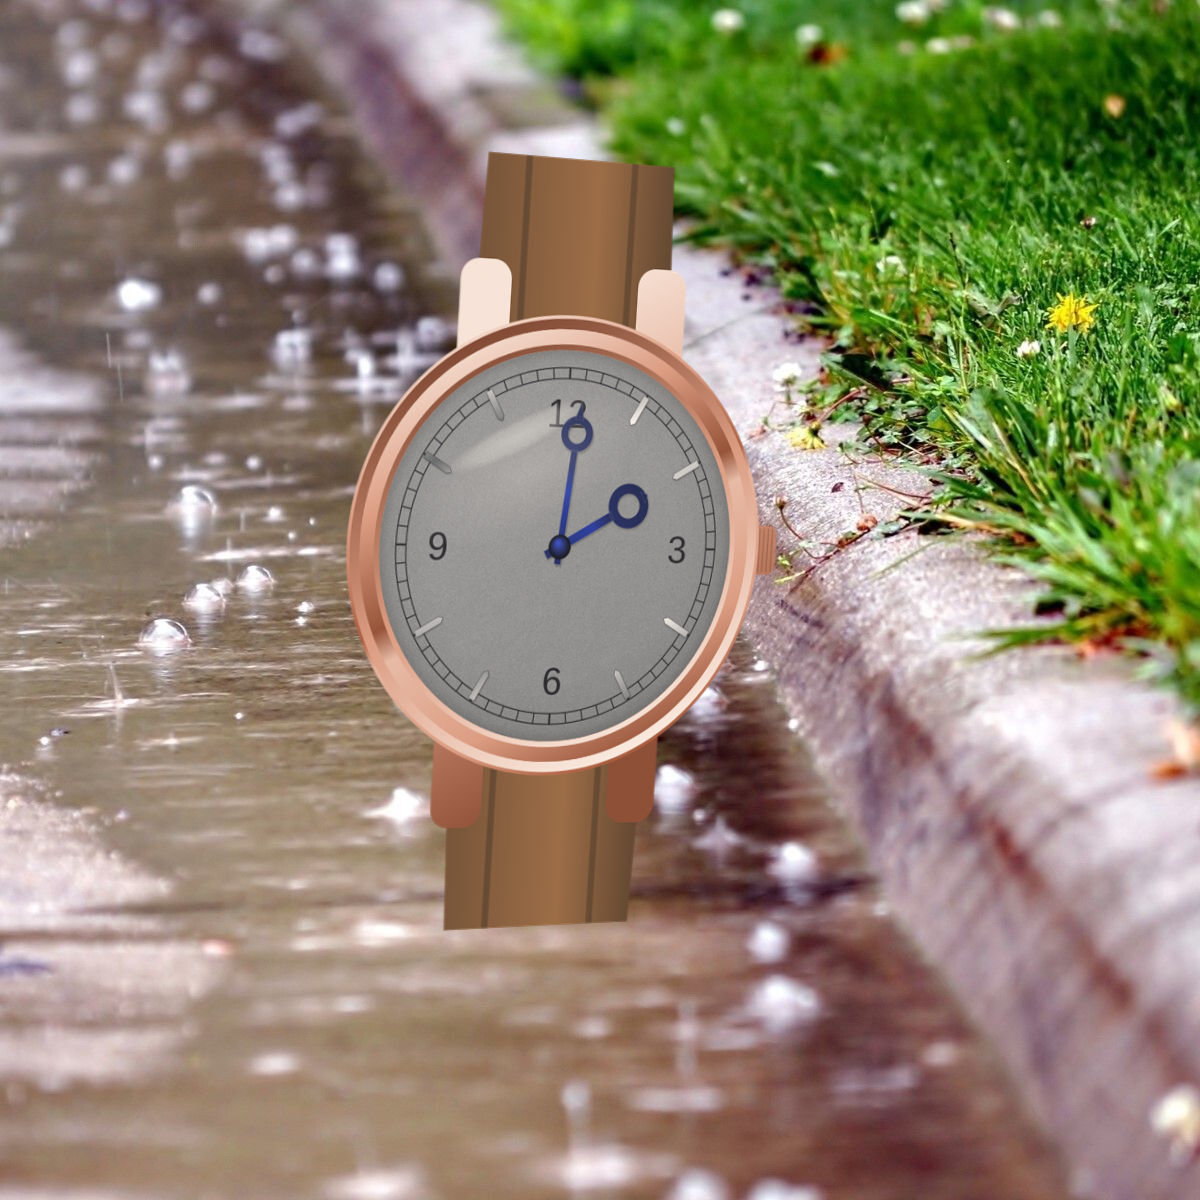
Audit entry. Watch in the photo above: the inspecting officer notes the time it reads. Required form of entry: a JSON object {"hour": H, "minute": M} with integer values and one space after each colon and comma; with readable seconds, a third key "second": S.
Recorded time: {"hour": 2, "minute": 1}
